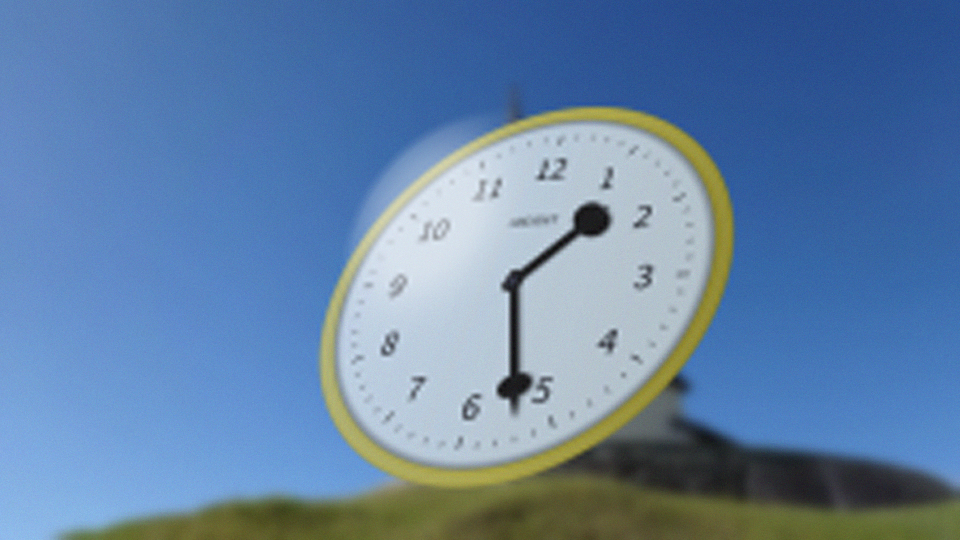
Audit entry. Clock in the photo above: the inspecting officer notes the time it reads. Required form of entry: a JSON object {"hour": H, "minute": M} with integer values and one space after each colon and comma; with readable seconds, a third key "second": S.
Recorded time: {"hour": 1, "minute": 27}
